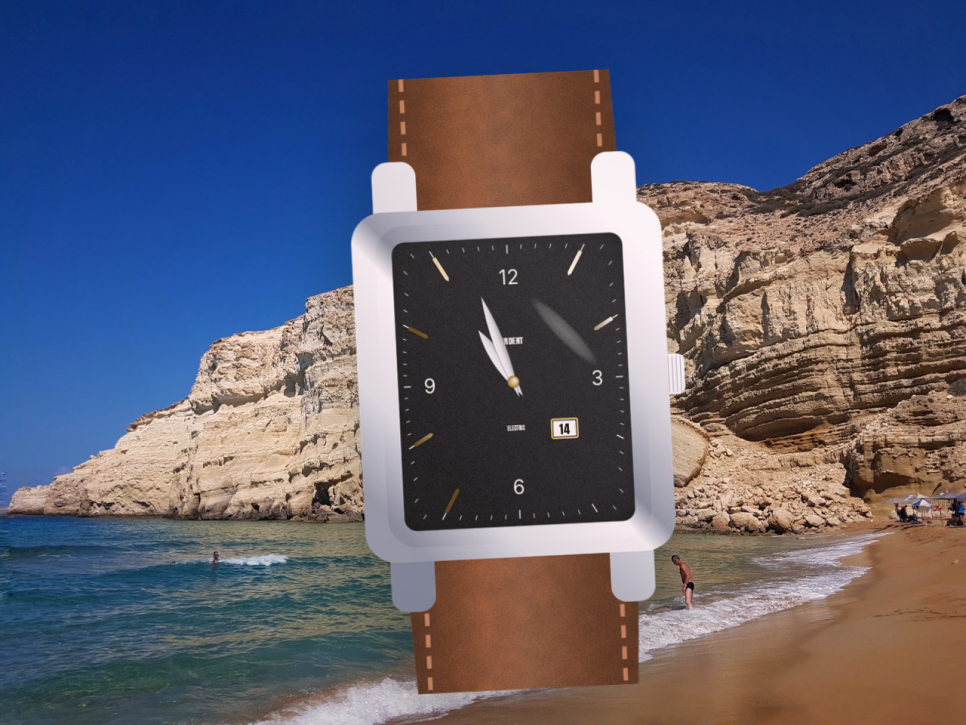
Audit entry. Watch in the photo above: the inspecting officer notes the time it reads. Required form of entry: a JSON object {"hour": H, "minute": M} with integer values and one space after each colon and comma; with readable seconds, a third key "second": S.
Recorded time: {"hour": 10, "minute": 57}
